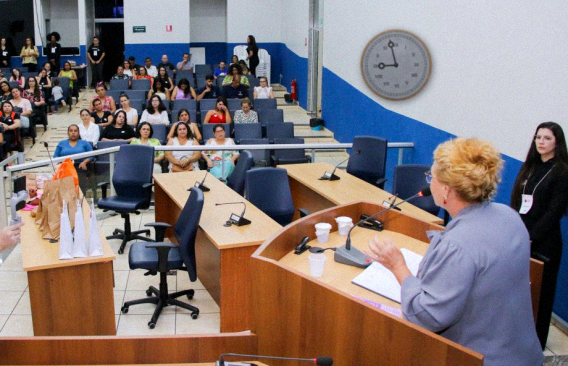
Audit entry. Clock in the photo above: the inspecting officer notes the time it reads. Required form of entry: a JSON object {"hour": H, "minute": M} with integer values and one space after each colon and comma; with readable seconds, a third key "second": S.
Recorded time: {"hour": 8, "minute": 58}
